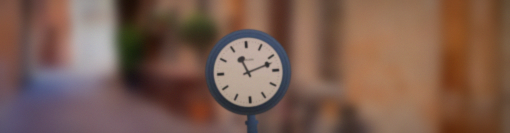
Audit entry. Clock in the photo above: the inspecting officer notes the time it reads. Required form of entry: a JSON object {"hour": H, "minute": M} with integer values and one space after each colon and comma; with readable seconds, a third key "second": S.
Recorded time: {"hour": 11, "minute": 12}
